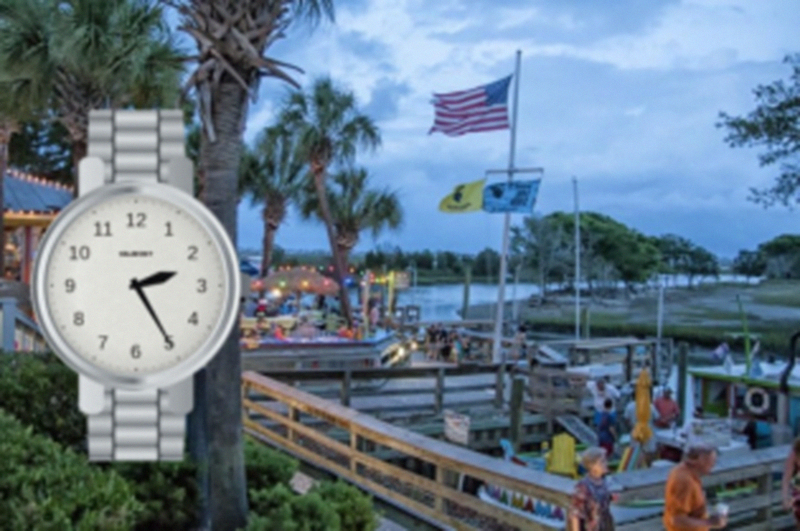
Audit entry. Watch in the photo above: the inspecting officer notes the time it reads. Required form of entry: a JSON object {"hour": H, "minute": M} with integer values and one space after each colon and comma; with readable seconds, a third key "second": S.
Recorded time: {"hour": 2, "minute": 25}
